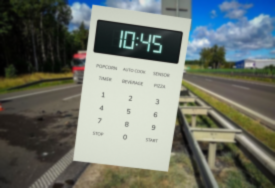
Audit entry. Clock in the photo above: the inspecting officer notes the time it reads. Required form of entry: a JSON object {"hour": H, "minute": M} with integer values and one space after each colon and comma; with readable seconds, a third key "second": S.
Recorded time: {"hour": 10, "minute": 45}
